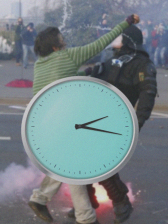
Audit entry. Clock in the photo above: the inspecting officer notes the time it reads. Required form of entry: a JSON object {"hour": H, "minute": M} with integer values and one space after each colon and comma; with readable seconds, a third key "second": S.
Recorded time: {"hour": 2, "minute": 17}
